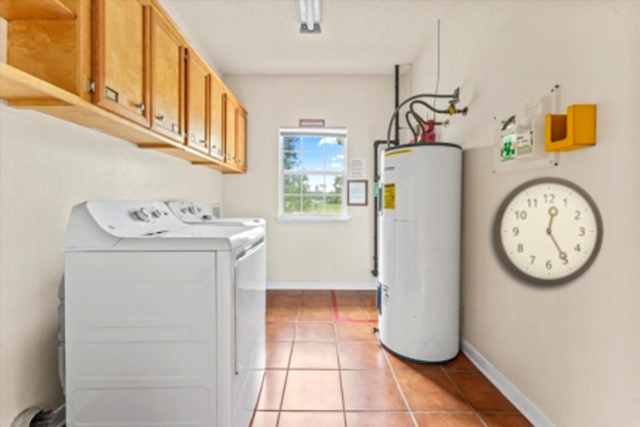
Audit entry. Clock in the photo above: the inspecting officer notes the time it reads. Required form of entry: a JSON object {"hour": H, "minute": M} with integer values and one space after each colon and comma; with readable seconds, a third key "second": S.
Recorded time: {"hour": 12, "minute": 25}
